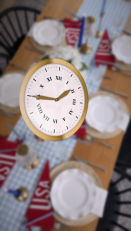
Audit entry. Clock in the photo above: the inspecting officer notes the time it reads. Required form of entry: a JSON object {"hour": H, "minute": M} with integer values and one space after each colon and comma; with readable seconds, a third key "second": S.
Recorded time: {"hour": 1, "minute": 45}
